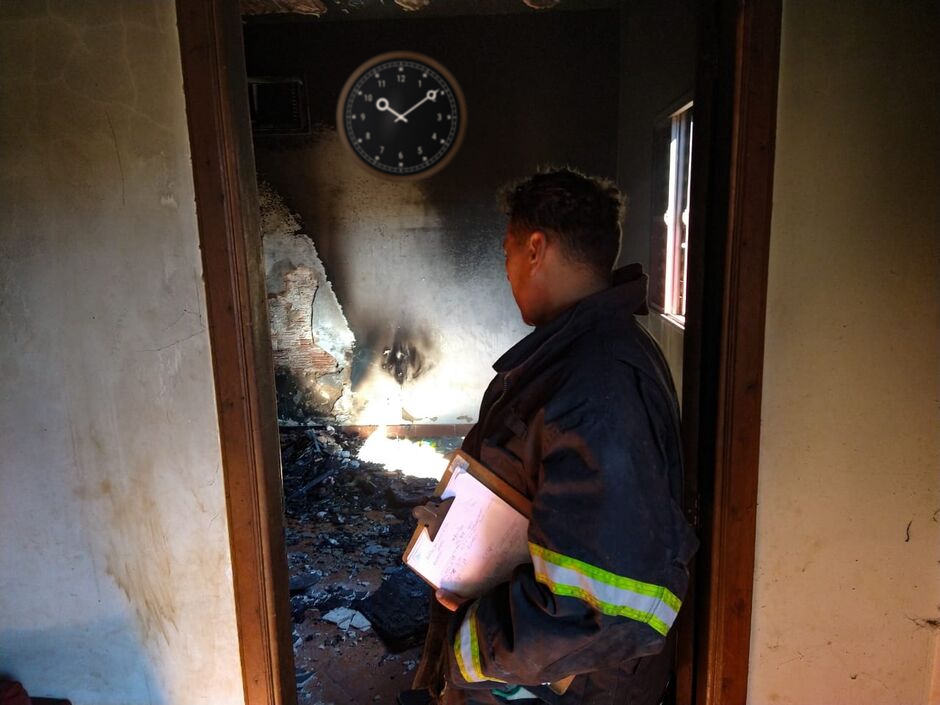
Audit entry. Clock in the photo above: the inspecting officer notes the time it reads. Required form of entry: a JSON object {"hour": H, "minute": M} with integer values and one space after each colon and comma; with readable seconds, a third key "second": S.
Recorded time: {"hour": 10, "minute": 9}
